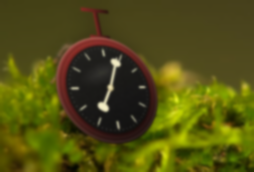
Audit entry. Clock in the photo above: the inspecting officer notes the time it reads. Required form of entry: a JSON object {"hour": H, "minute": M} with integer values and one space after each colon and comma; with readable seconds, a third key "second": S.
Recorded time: {"hour": 7, "minute": 4}
